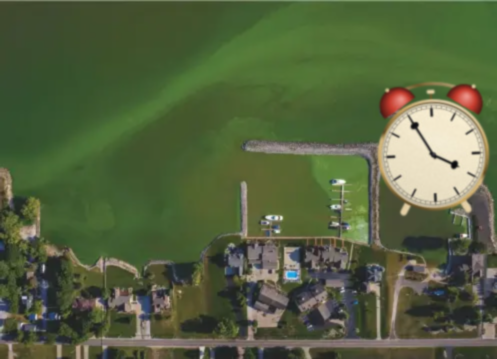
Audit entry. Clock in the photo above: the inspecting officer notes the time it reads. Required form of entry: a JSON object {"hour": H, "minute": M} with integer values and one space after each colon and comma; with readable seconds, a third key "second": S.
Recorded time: {"hour": 3, "minute": 55}
